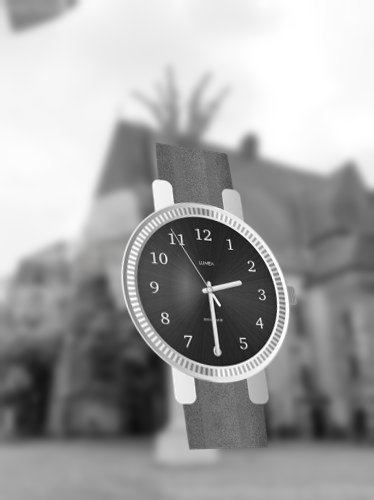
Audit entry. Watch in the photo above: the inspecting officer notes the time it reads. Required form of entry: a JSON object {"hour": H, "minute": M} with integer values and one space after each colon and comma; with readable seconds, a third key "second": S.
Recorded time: {"hour": 2, "minute": 29, "second": 55}
